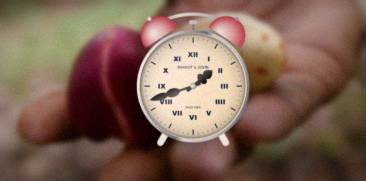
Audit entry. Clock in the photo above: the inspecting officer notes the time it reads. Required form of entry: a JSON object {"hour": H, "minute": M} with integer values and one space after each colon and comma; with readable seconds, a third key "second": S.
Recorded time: {"hour": 1, "minute": 42}
